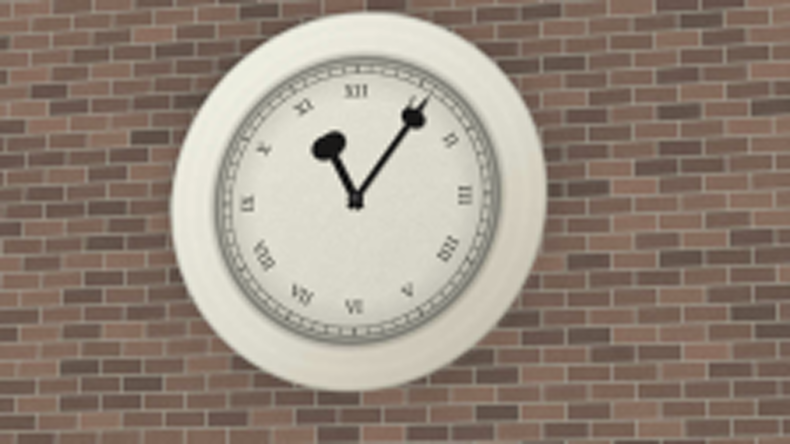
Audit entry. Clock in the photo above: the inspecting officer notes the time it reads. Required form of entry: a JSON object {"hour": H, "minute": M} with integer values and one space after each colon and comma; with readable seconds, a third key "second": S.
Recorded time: {"hour": 11, "minute": 6}
